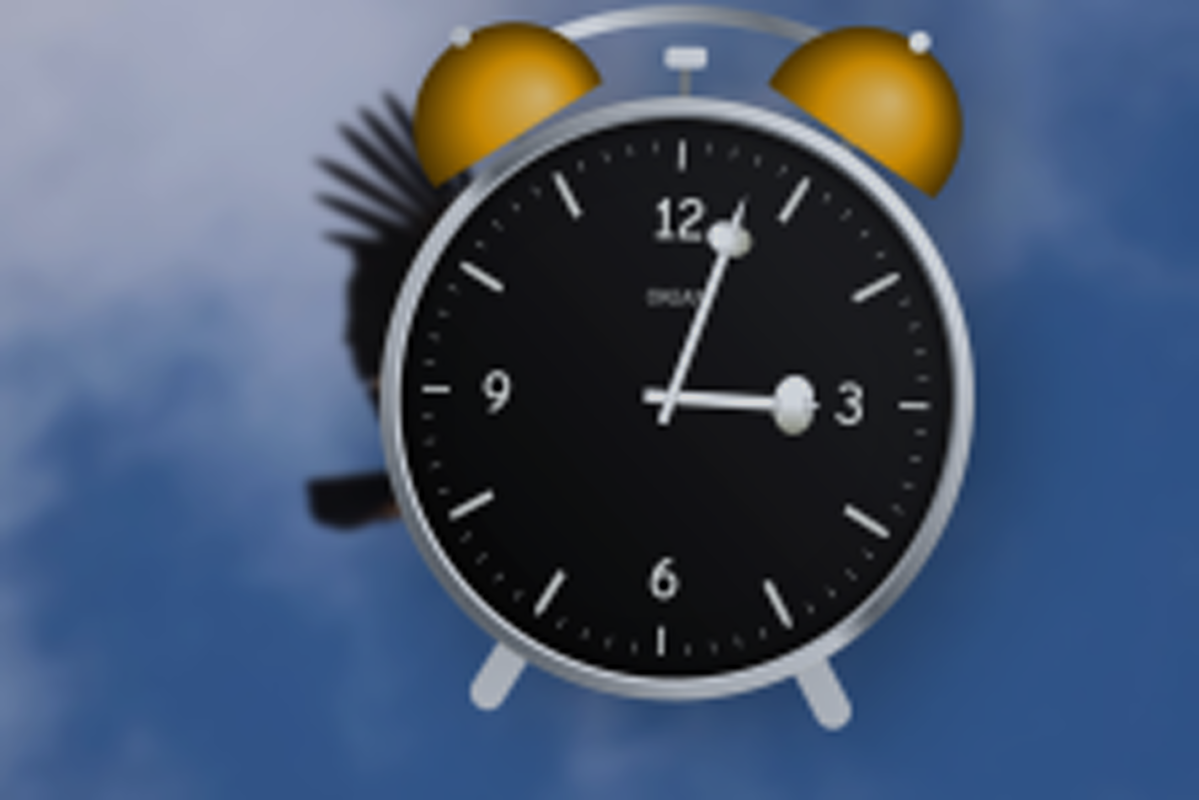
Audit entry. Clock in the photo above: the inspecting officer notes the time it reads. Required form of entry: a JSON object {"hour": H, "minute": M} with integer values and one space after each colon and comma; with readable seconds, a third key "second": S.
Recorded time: {"hour": 3, "minute": 3}
